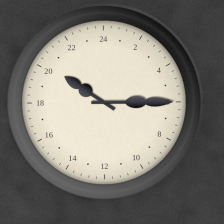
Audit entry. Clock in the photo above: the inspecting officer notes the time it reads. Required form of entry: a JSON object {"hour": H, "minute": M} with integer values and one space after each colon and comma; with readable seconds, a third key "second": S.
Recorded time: {"hour": 20, "minute": 15}
